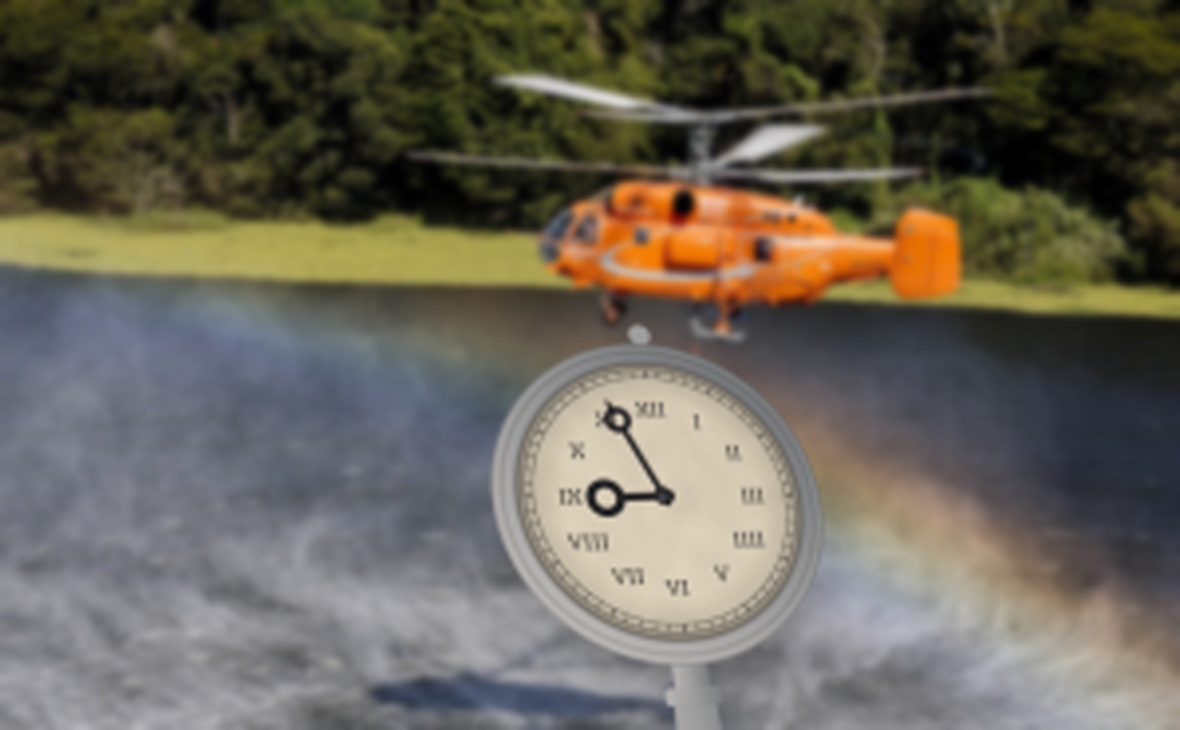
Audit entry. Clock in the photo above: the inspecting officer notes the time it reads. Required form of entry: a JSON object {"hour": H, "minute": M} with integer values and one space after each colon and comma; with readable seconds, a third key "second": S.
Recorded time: {"hour": 8, "minute": 56}
